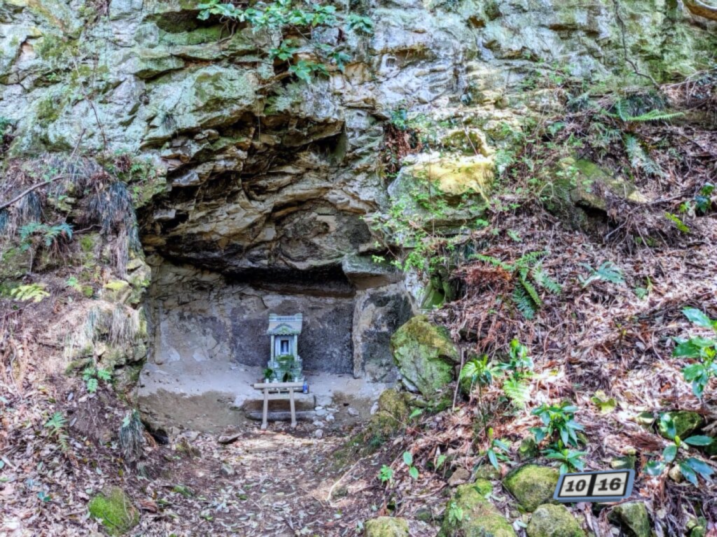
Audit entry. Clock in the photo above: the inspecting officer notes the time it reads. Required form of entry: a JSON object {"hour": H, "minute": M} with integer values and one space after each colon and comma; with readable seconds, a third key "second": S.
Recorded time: {"hour": 10, "minute": 16}
